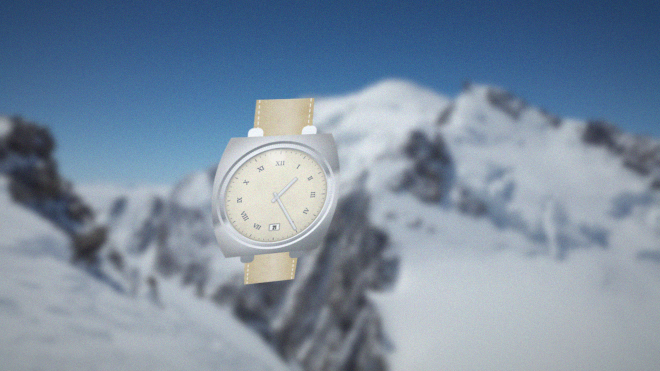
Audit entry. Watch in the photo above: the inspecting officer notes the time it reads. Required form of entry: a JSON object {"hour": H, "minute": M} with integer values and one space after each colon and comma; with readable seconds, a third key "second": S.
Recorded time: {"hour": 1, "minute": 25}
